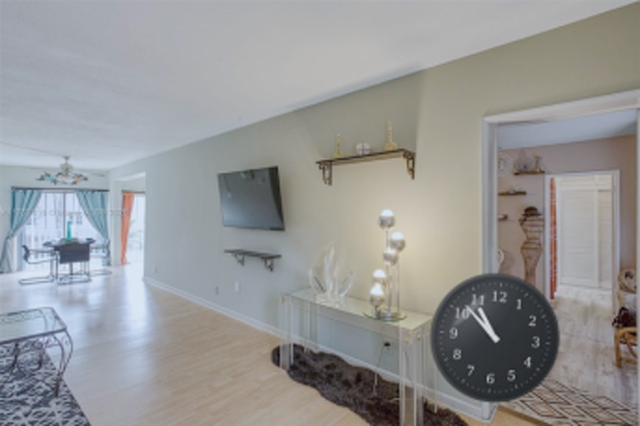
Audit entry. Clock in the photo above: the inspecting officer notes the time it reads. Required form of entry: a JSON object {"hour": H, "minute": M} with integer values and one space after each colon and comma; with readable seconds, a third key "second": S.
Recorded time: {"hour": 10, "minute": 52}
